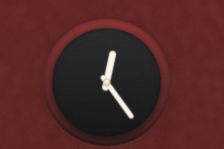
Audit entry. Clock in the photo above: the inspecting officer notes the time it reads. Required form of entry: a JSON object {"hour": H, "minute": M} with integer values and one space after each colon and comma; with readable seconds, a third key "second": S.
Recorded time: {"hour": 12, "minute": 24}
